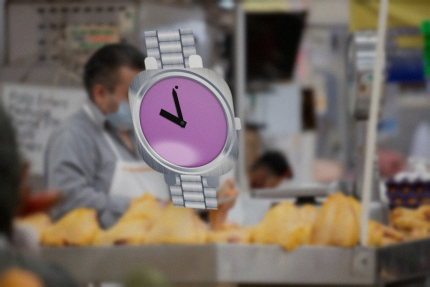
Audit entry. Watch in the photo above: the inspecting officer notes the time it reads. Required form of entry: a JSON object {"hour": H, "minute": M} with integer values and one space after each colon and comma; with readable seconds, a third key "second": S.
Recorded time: {"hour": 9, "minute": 59}
